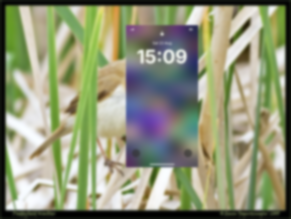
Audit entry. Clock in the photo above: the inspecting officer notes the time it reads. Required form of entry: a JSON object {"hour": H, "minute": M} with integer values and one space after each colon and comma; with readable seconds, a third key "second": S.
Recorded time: {"hour": 15, "minute": 9}
